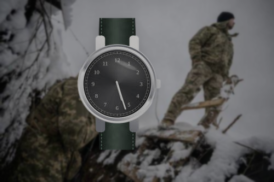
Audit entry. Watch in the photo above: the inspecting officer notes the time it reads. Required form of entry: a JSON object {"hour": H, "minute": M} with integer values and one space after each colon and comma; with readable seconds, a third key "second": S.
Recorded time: {"hour": 5, "minute": 27}
